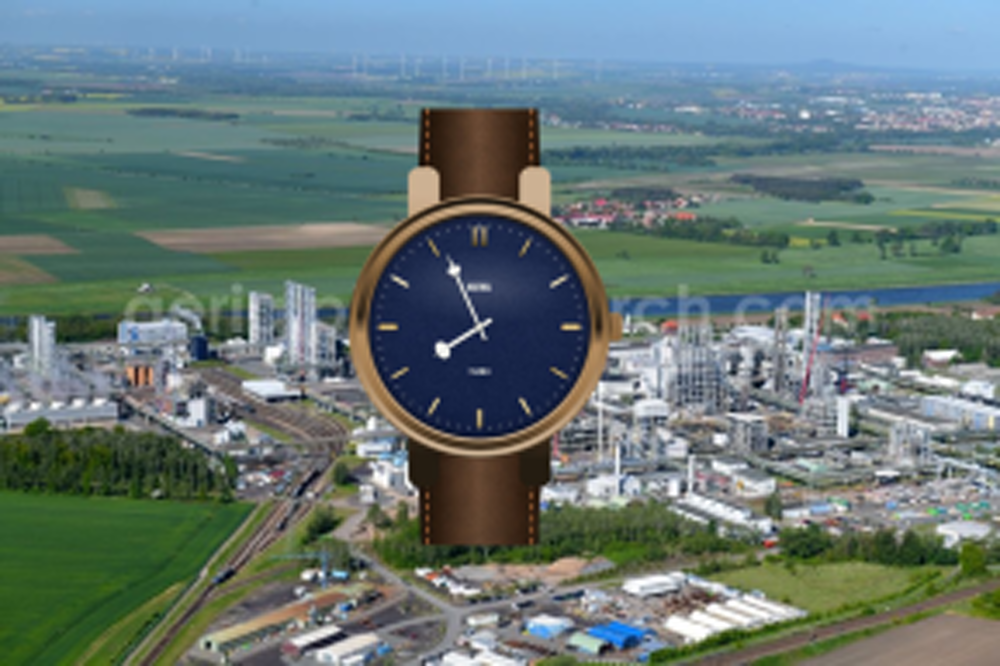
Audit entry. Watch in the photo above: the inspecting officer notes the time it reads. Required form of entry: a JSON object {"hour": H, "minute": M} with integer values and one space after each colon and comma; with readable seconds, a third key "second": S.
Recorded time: {"hour": 7, "minute": 56}
